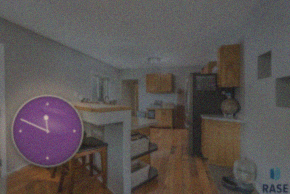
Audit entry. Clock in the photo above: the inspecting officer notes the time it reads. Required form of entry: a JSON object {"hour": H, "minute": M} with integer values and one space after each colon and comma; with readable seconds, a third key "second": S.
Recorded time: {"hour": 11, "minute": 49}
